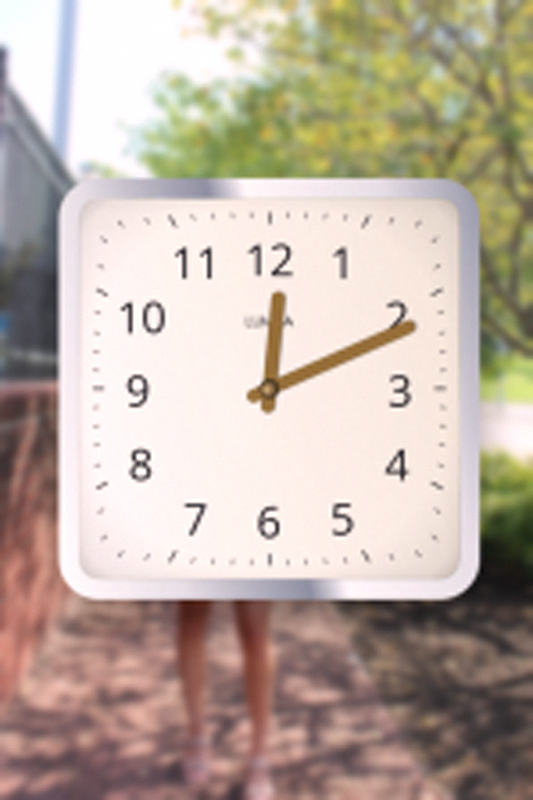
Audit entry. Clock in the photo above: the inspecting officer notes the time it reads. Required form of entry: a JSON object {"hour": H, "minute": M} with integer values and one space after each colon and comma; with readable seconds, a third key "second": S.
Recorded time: {"hour": 12, "minute": 11}
